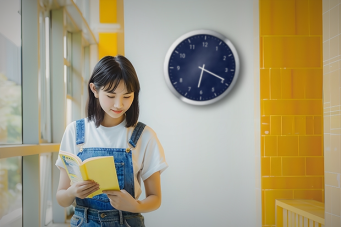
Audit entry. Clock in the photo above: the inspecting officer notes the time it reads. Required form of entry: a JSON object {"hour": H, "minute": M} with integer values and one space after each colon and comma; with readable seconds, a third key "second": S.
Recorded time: {"hour": 6, "minute": 19}
